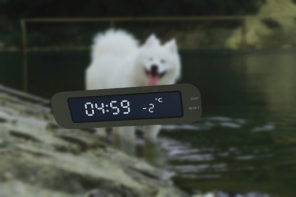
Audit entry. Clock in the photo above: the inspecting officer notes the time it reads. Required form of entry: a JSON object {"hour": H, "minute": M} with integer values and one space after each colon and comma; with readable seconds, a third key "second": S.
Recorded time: {"hour": 4, "minute": 59}
